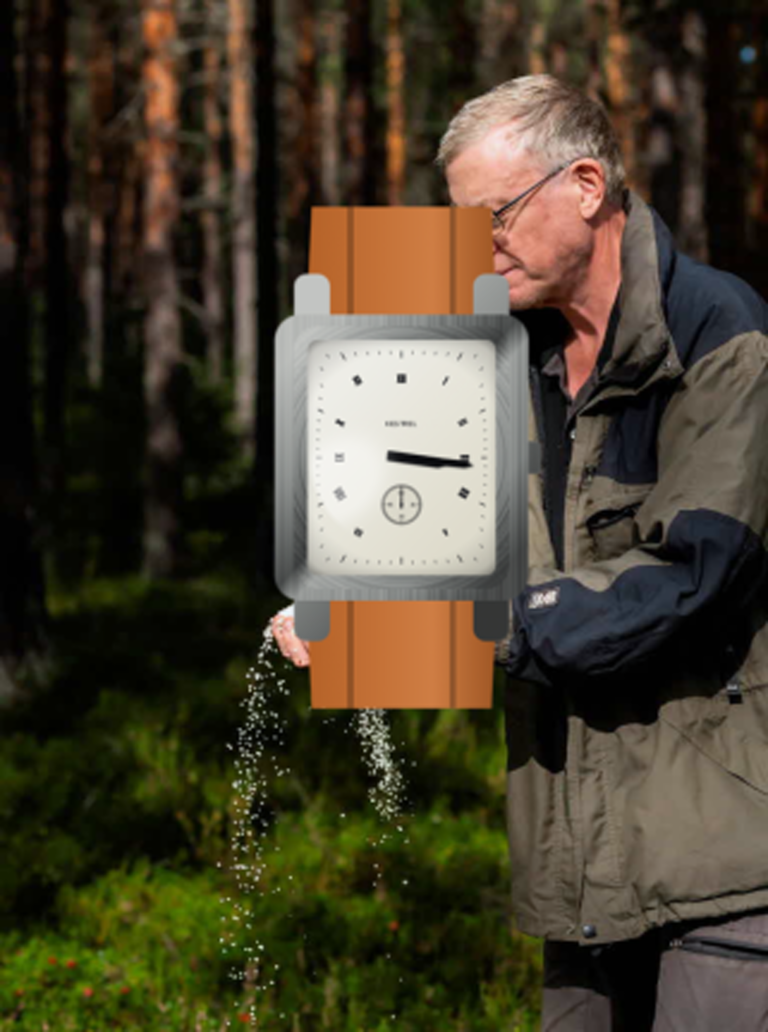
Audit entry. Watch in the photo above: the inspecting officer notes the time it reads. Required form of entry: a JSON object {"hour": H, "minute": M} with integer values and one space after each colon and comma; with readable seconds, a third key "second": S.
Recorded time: {"hour": 3, "minute": 16}
